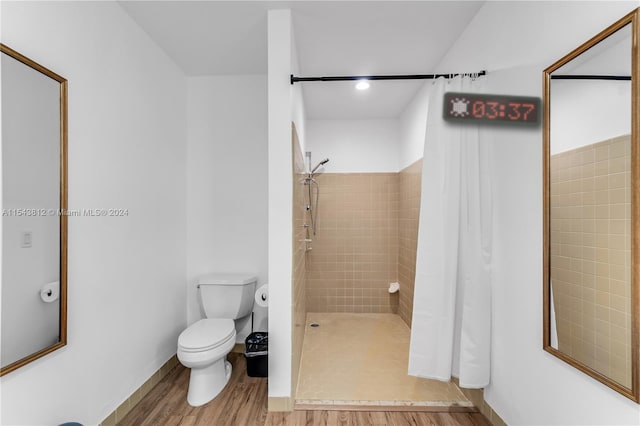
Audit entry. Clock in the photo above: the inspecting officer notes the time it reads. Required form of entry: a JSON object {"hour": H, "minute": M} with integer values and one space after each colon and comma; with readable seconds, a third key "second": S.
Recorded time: {"hour": 3, "minute": 37}
